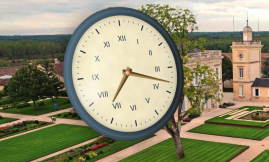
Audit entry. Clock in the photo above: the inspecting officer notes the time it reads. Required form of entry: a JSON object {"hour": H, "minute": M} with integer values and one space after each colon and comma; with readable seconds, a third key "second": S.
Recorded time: {"hour": 7, "minute": 18}
